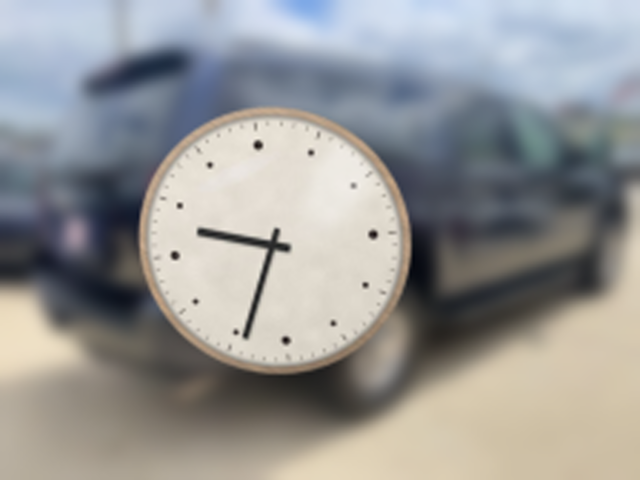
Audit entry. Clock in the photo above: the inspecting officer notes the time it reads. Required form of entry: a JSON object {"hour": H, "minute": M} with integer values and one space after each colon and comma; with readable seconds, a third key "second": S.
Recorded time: {"hour": 9, "minute": 34}
